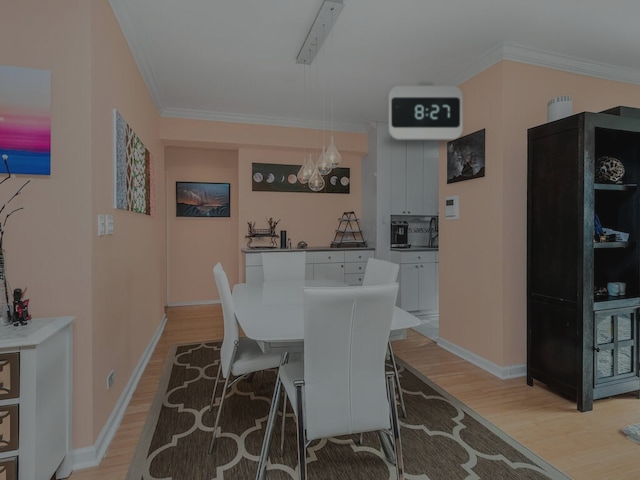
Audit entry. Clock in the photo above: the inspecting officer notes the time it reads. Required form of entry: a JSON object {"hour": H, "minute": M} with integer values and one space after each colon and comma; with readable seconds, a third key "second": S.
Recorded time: {"hour": 8, "minute": 27}
